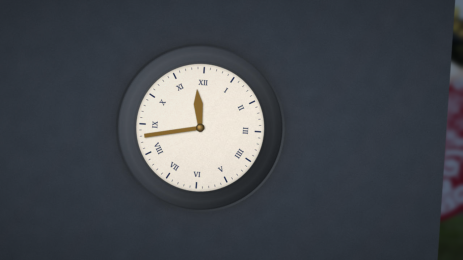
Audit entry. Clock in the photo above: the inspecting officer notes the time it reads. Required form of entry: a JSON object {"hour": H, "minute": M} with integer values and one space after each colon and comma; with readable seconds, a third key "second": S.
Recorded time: {"hour": 11, "minute": 43}
